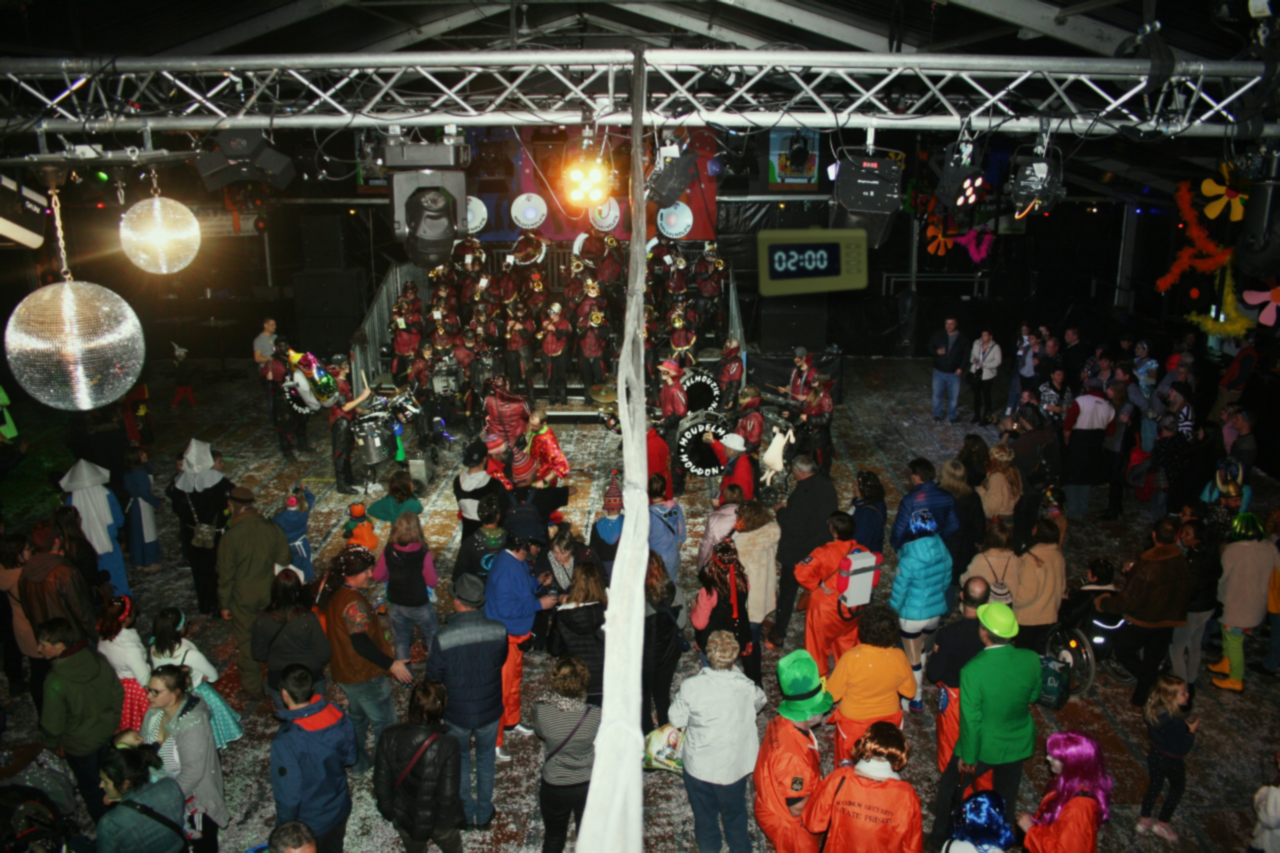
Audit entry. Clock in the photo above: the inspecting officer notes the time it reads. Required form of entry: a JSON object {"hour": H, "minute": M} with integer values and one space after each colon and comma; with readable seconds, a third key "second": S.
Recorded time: {"hour": 2, "minute": 0}
